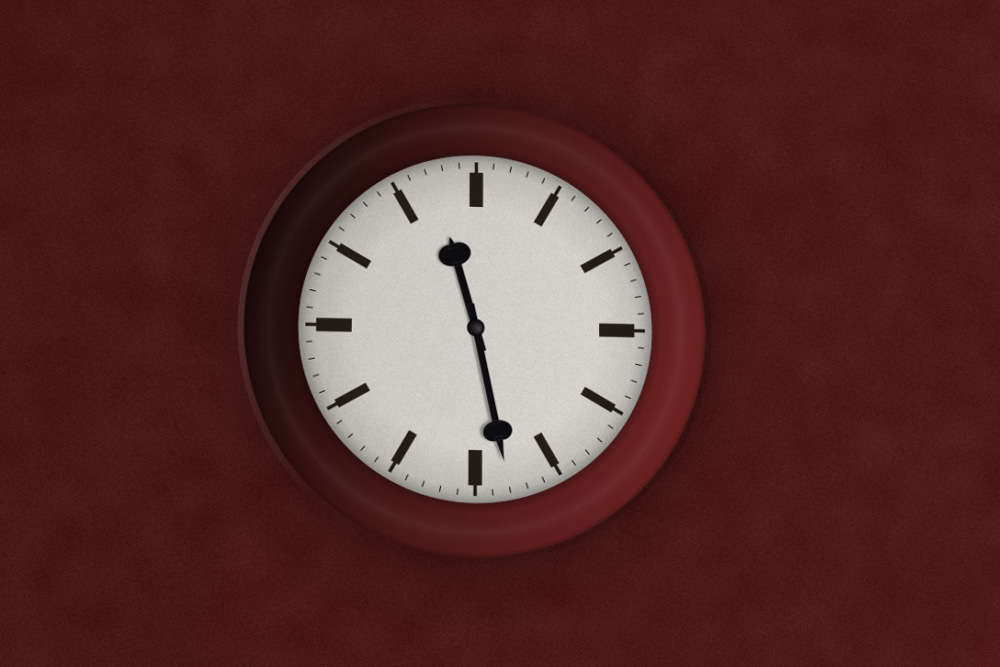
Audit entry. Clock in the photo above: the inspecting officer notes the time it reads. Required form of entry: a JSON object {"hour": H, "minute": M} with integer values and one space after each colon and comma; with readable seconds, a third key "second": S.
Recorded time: {"hour": 11, "minute": 28}
